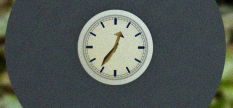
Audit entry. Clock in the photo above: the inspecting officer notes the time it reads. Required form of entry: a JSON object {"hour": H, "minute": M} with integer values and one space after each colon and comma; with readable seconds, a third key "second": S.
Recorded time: {"hour": 12, "minute": 36}
